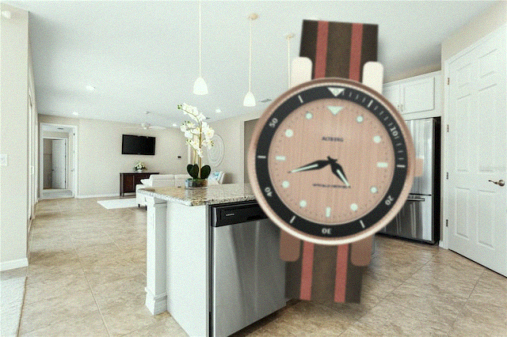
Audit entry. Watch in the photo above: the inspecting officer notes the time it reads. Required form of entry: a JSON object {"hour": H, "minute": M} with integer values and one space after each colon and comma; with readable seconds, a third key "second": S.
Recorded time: {"hour": 4, "minute": 42}
